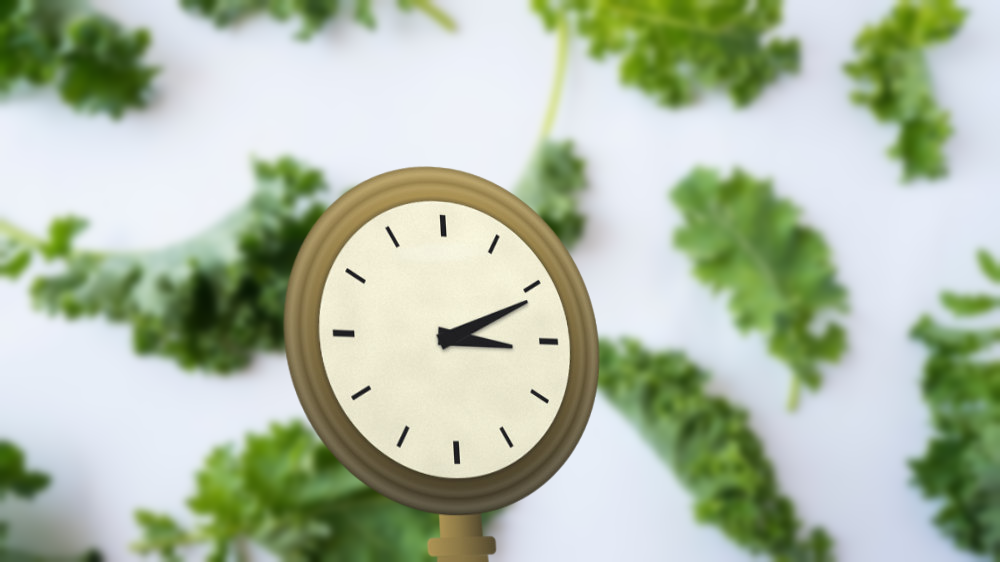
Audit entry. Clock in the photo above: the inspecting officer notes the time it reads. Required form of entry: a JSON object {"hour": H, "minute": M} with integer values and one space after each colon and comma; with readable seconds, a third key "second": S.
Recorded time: {"hour": 3, "minute": 11}
